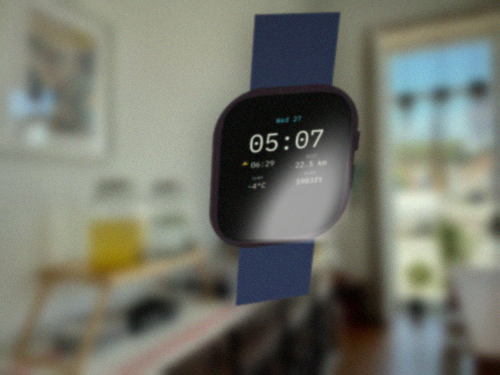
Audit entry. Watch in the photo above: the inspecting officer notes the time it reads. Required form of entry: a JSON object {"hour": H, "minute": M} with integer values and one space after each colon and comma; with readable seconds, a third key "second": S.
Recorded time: {"hour": 5, "minute": 7}
